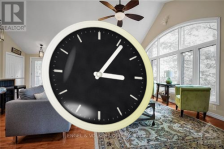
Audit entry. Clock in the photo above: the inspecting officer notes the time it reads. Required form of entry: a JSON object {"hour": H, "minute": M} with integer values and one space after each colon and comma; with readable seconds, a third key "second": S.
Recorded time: {"hour": 3, "minute": 6}
